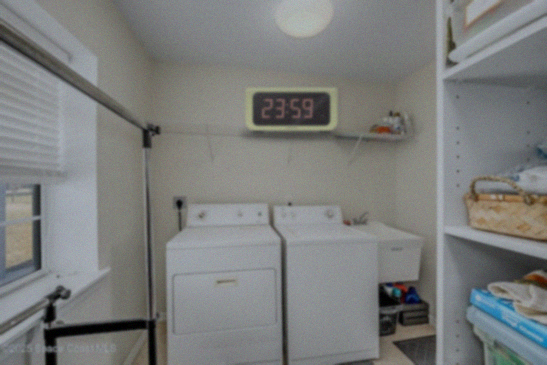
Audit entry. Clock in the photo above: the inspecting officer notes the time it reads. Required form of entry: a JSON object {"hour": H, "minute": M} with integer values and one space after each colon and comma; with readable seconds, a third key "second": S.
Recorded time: {"hour": 23, "minute": 59}
